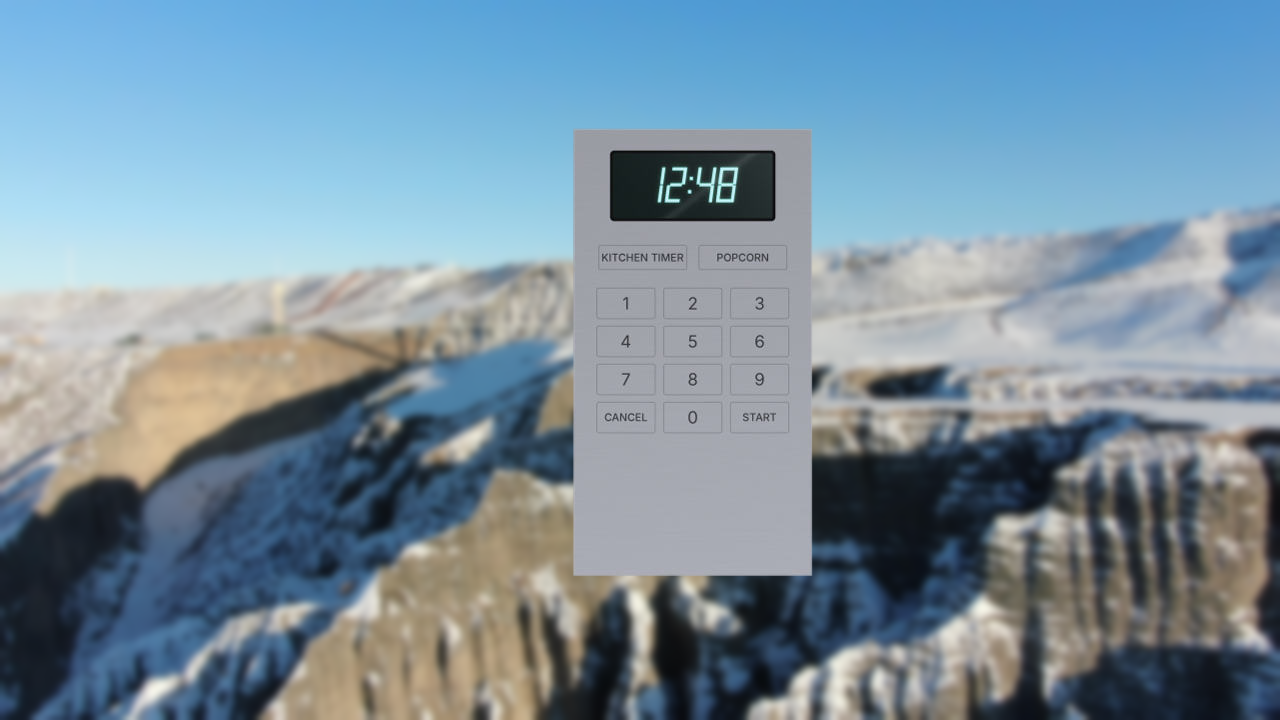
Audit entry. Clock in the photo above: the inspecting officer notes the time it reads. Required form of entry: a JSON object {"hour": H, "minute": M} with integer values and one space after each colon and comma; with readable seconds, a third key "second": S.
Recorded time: {"hour": 12, "minute": 48}
